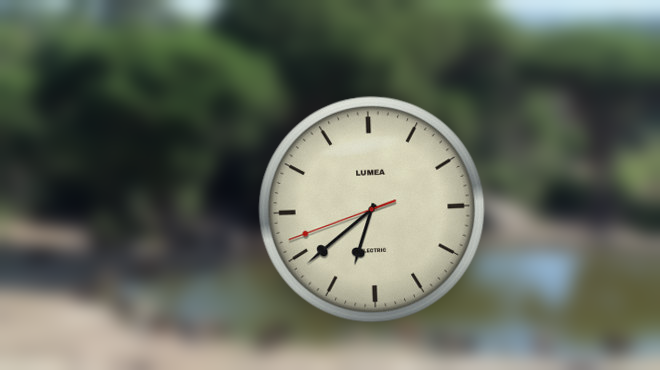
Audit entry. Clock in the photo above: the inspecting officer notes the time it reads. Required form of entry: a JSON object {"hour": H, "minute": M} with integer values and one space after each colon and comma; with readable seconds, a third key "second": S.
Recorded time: {"hour": 6, "minute": 38, "second": 42}
